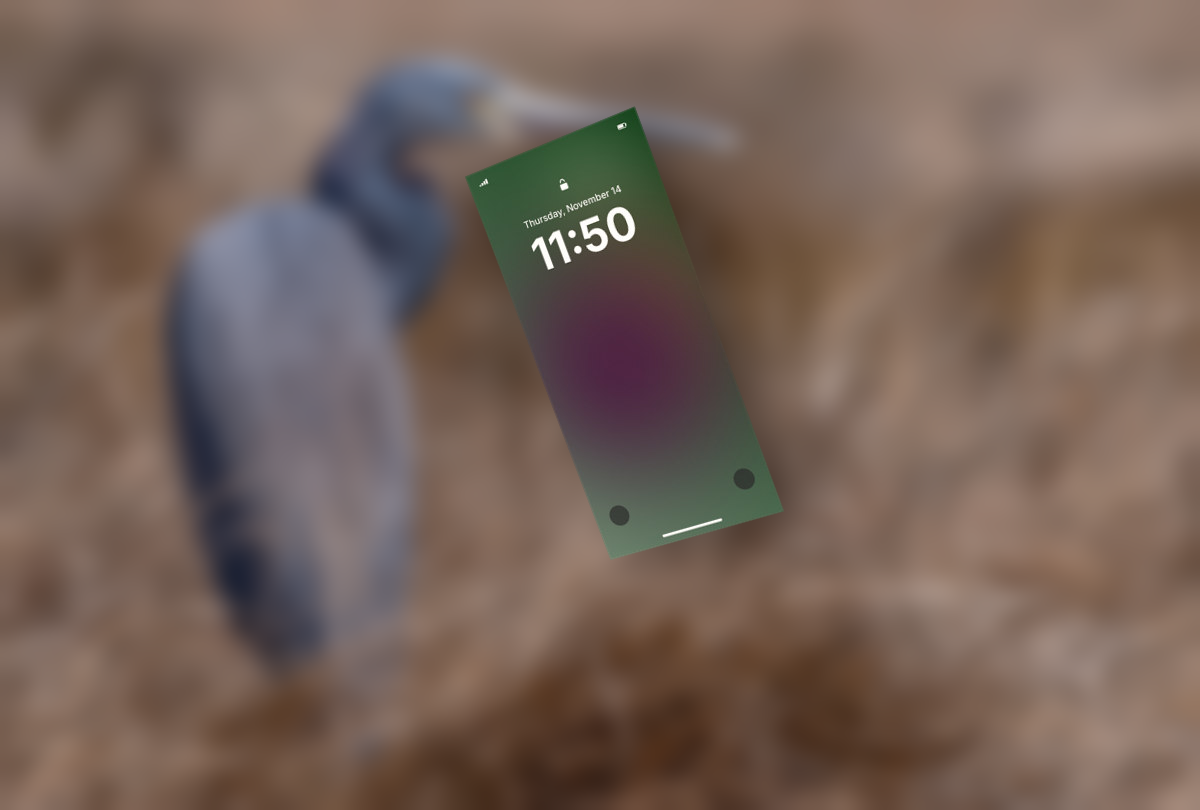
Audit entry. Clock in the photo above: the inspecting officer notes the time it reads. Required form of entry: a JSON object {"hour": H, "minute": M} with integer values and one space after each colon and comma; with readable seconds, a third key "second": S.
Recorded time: {"hour": 11, "minute": 50}
